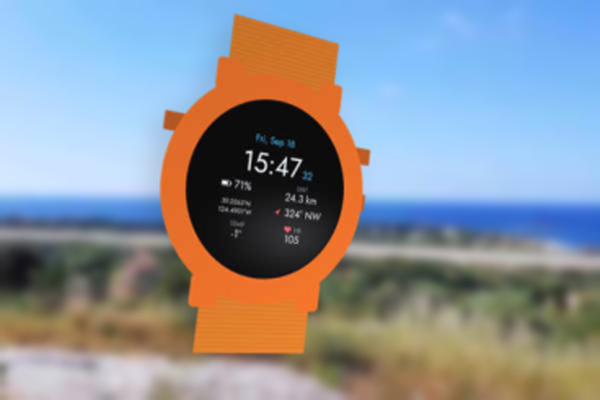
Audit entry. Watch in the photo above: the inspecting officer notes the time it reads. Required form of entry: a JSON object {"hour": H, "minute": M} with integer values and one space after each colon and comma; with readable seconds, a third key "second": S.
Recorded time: {"hour": 15, "minute": 47}
